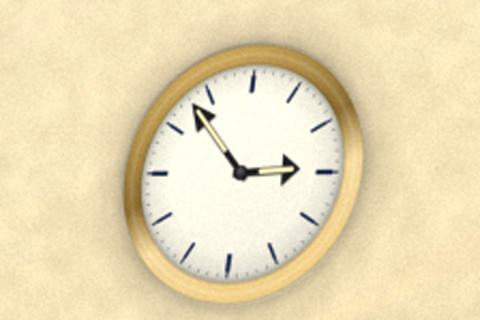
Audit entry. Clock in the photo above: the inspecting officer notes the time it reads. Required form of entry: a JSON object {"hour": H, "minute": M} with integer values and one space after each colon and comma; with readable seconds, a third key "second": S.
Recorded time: {"hour": 2, "minute": 53}
